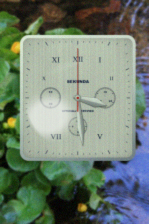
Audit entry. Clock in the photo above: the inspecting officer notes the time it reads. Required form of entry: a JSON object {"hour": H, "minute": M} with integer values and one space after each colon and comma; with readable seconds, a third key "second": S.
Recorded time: {"hour": 3, "minute": 29}
